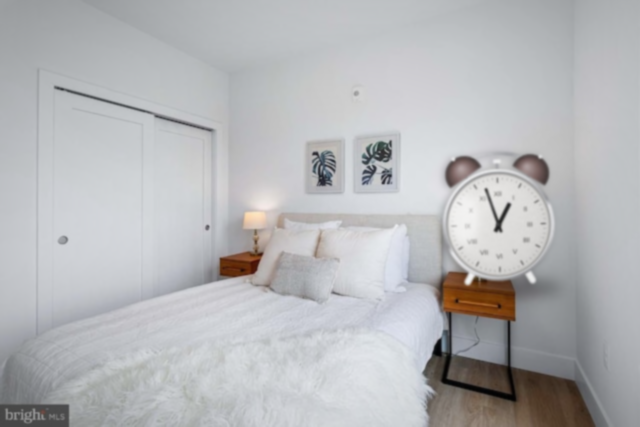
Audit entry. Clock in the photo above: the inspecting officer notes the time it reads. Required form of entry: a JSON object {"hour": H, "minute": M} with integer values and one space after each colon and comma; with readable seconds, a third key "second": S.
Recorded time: {"hour": 12, "minute": 57}
